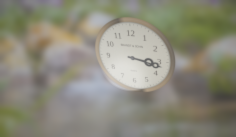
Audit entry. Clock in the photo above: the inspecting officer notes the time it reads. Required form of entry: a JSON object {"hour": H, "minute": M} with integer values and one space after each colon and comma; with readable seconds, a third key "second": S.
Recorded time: {"hour": 3, "minute": 17}
